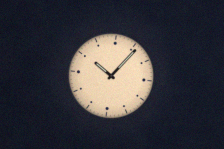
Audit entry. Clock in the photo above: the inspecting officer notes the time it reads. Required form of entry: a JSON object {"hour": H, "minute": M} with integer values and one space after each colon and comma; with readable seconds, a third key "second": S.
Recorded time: {"hour": 10, "minute": 6}
